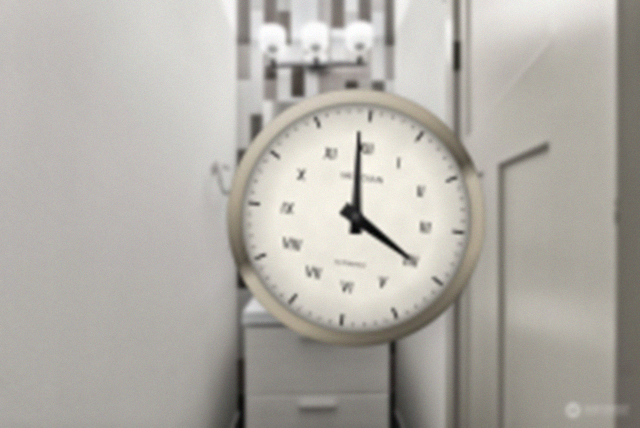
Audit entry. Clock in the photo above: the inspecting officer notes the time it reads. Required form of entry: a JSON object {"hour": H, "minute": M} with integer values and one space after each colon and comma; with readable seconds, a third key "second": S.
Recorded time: {"hour": 3, "minute": 59}
